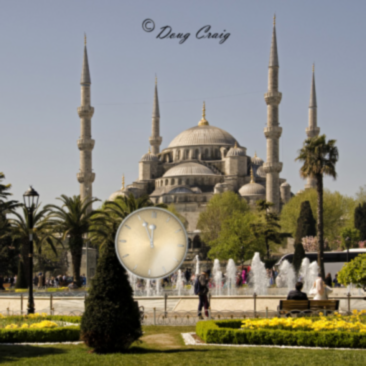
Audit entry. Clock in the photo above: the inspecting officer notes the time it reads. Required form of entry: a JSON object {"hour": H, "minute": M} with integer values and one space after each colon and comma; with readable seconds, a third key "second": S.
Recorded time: {"hour": 11, "minute": 56}
